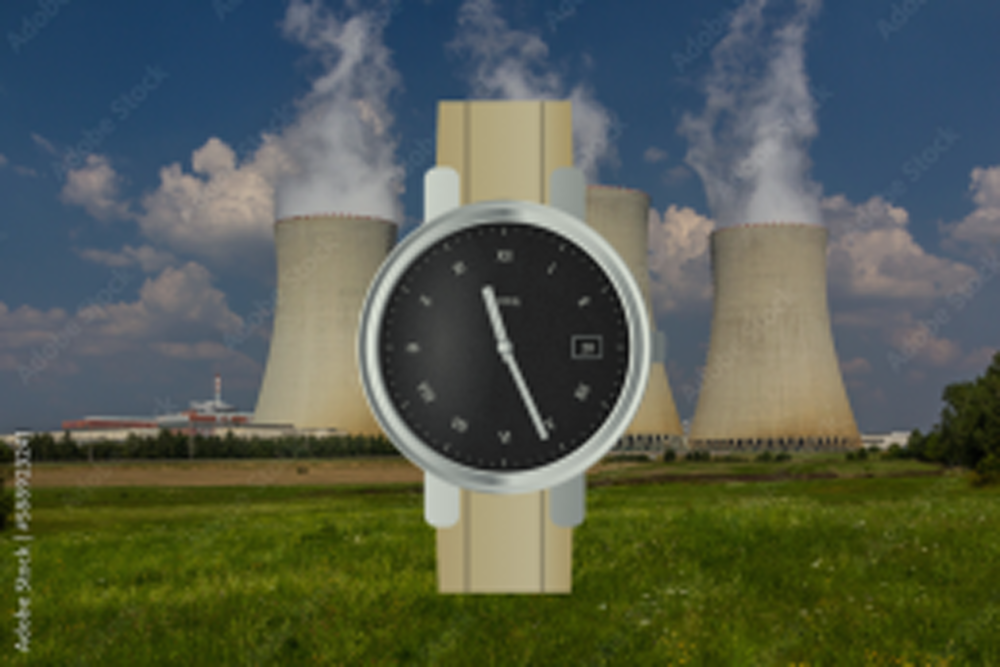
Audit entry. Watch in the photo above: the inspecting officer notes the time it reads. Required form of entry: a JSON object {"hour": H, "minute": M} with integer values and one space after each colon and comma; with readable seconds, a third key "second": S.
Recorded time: {"hour": 11, "minute": 26}
